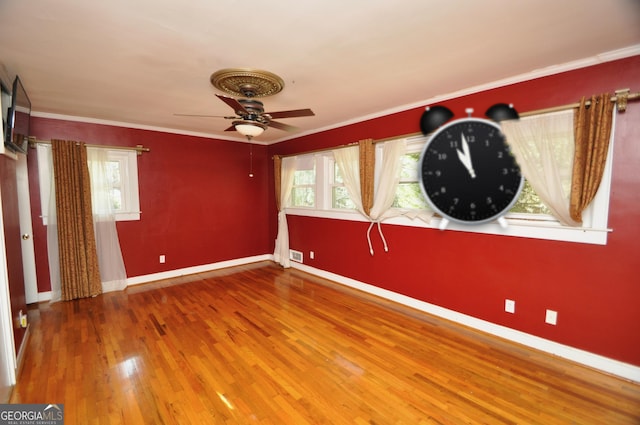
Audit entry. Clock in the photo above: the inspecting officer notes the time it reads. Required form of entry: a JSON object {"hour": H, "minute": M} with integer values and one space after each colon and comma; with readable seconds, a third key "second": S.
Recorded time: {"hour": 10, "minute": 58}
